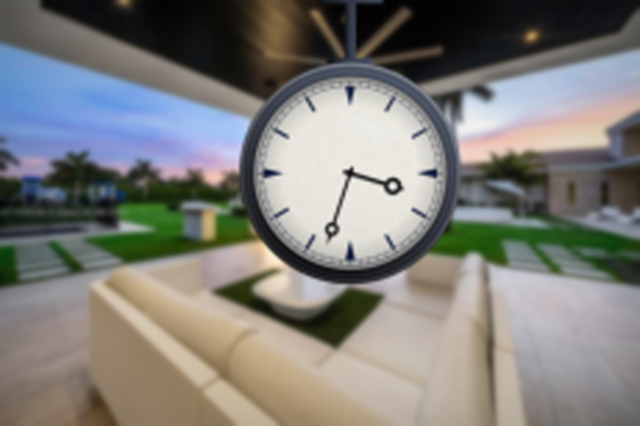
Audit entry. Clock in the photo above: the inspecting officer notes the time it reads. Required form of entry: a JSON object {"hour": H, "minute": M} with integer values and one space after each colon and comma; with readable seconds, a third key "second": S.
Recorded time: {"hour": 3, "minute": 33}
